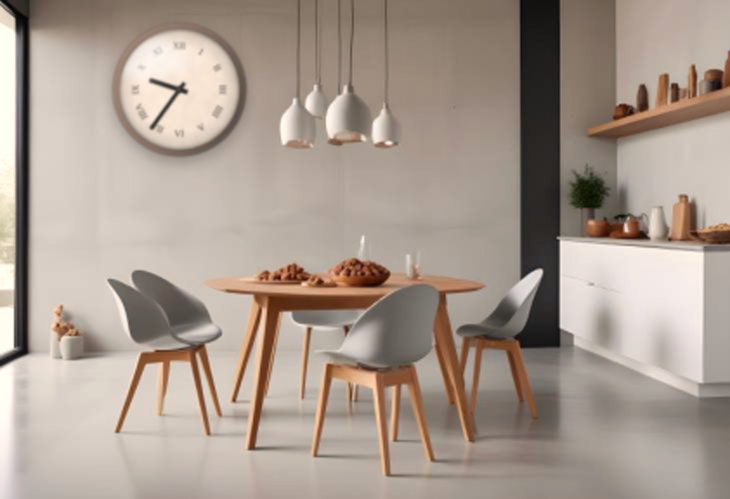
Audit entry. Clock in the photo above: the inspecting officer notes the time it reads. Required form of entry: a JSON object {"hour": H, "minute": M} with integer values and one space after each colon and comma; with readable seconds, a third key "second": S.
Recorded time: {"hour": 9, "minute": 36}
